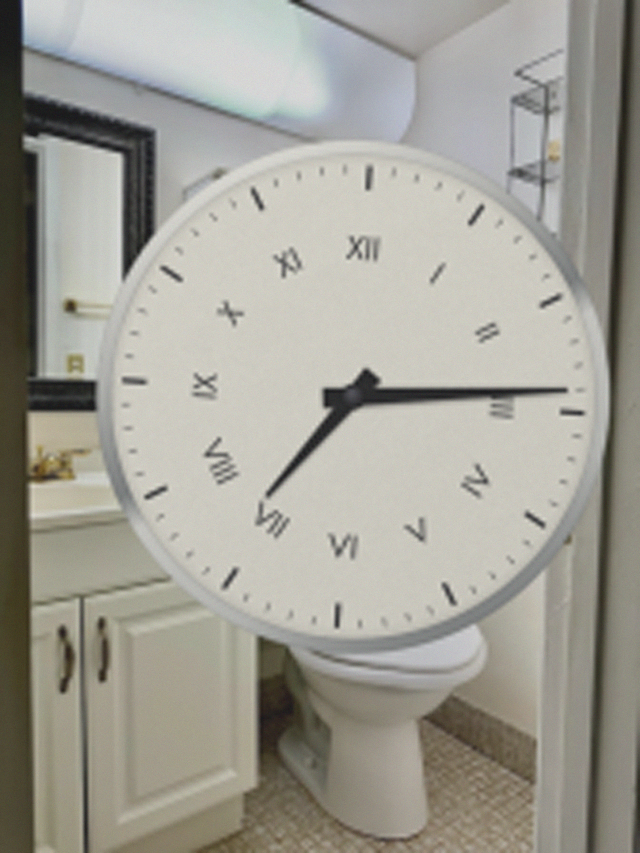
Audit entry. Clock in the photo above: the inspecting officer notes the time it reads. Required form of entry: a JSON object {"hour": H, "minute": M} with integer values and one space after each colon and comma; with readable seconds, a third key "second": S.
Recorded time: {"hour": 7, "minute": 14}
